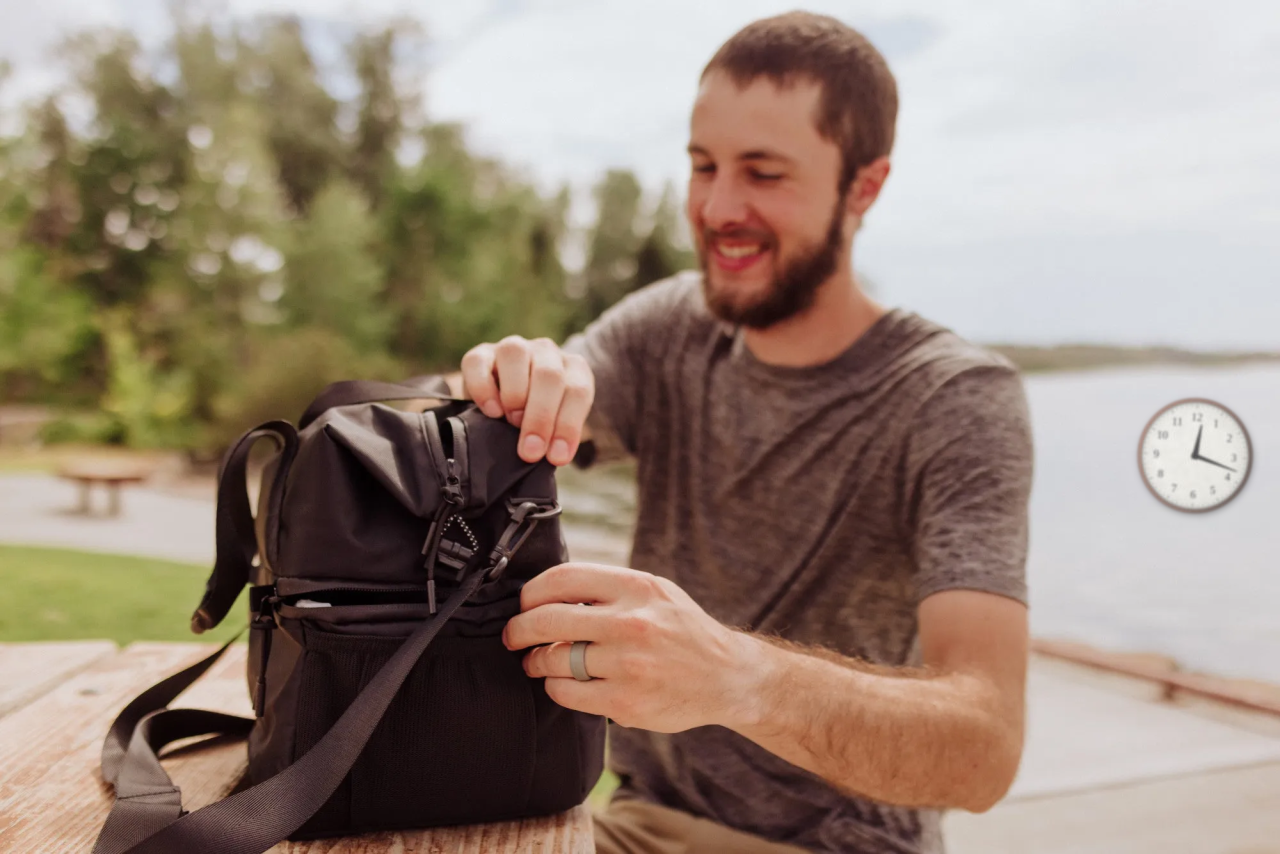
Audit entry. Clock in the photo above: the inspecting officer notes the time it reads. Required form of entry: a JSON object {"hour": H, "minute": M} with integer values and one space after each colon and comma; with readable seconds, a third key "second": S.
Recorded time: {"hour": 12, "minute": 18}
